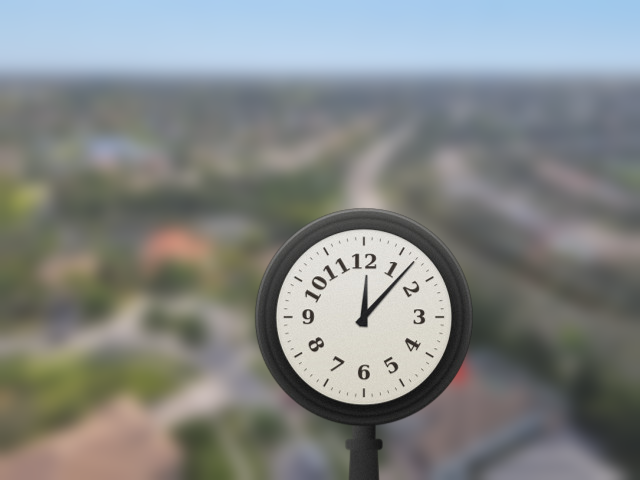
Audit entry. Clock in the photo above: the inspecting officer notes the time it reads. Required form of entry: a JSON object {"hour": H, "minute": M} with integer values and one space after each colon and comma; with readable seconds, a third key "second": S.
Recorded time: {"hour": 12, "minute": 7}
